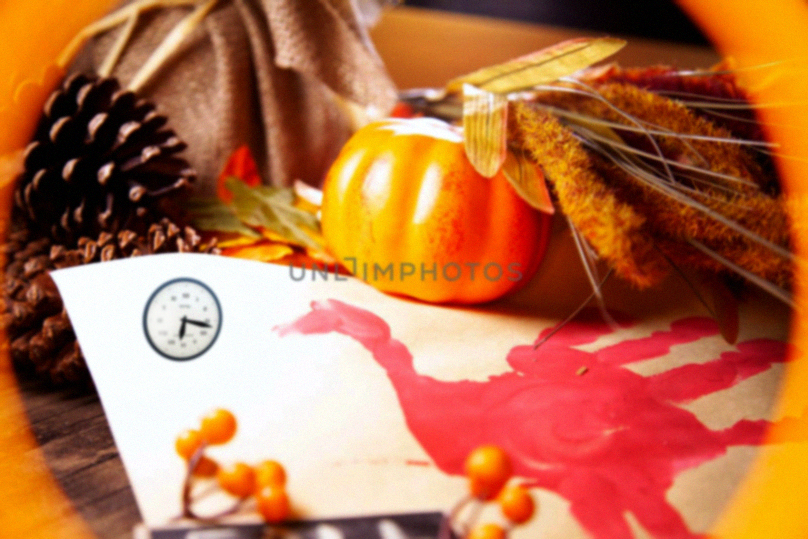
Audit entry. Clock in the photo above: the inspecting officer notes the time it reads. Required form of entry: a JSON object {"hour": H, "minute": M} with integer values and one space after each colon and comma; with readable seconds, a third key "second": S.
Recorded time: {"hour": 6, "minute": 17}
